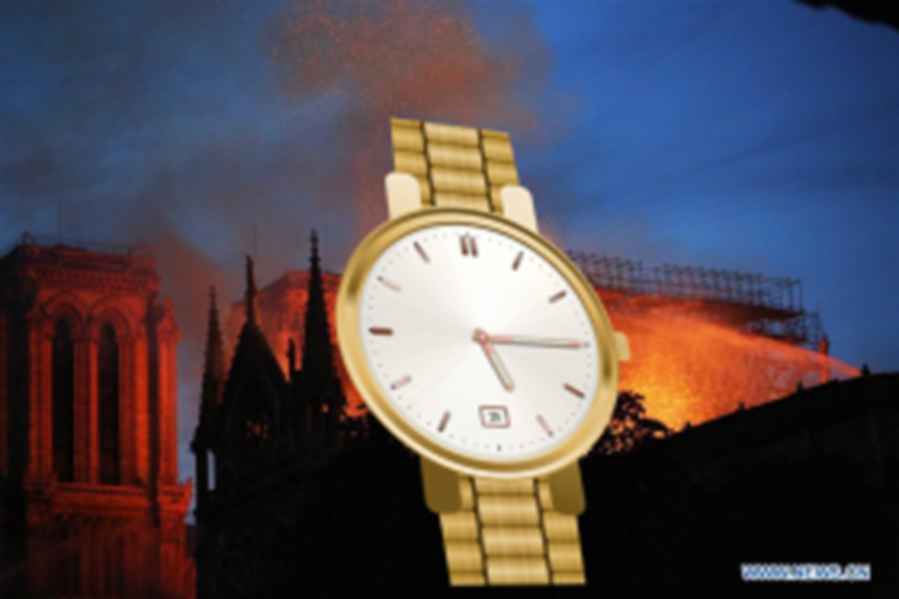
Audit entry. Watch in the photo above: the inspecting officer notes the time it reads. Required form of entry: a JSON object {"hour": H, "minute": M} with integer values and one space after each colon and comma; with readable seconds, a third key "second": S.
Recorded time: {"hour": 5, "minute": 15}
